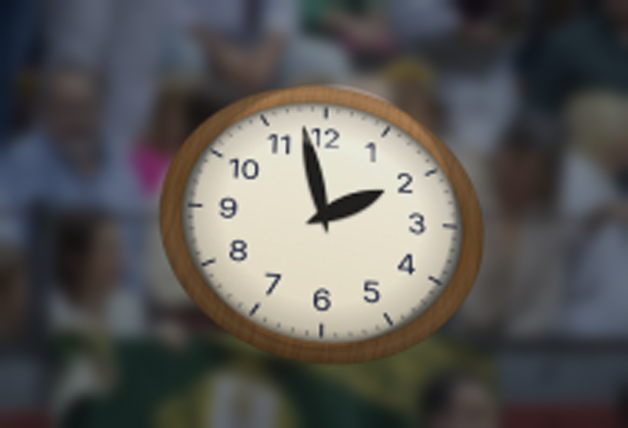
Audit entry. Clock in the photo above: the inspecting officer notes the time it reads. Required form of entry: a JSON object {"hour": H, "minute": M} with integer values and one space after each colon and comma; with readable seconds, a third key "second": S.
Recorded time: {"hour": 1, "minute": 58}
